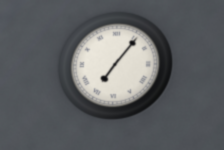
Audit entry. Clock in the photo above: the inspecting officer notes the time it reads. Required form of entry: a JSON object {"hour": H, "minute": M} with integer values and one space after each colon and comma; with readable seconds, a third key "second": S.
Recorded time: {"hour": 7, "minute": 6}
